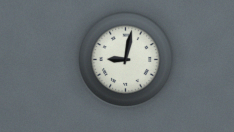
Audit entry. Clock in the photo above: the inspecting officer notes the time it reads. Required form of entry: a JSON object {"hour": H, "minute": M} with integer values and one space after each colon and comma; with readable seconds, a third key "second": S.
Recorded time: {"hour": 9, "minute": 2}
